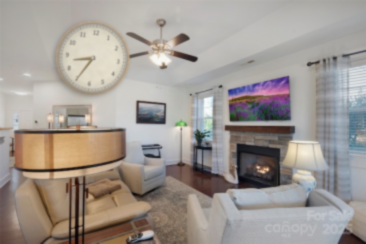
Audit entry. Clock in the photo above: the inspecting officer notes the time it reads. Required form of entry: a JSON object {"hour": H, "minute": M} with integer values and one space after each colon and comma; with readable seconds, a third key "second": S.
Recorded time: {"hour": 8, "minute": 35}
